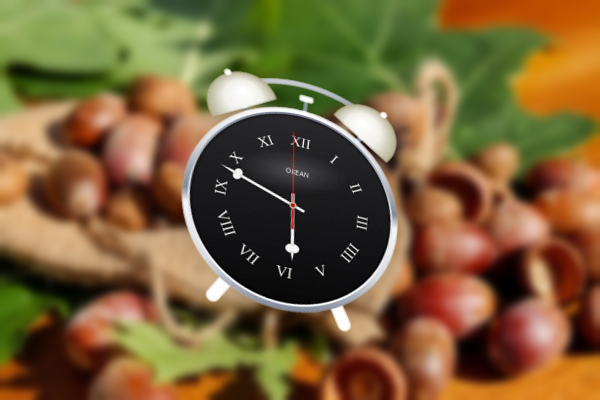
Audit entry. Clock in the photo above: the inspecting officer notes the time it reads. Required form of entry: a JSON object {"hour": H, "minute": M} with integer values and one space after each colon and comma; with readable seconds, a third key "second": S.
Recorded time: {"hour": 5, "minute": 47, "second": 59}
